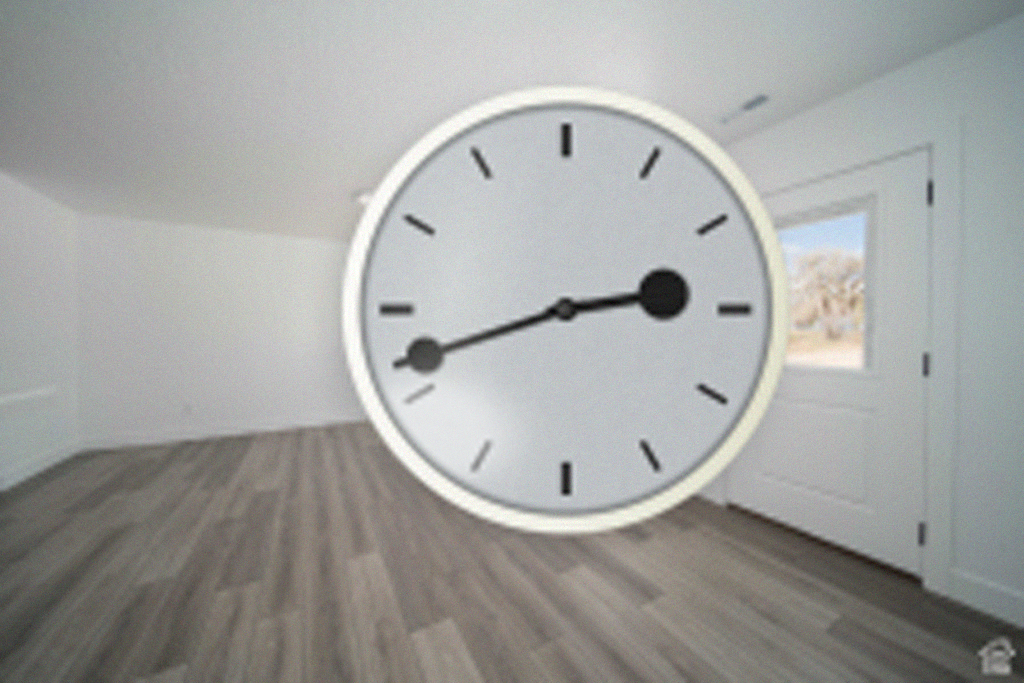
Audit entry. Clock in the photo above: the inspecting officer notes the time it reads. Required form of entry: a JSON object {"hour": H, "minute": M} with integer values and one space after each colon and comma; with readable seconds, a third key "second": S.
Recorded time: {"hour": 2, "minute": 42}
